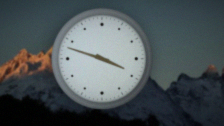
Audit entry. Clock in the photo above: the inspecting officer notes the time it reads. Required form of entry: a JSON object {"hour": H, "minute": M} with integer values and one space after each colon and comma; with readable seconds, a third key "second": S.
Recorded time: {"hour": 3, "minute": 48}
